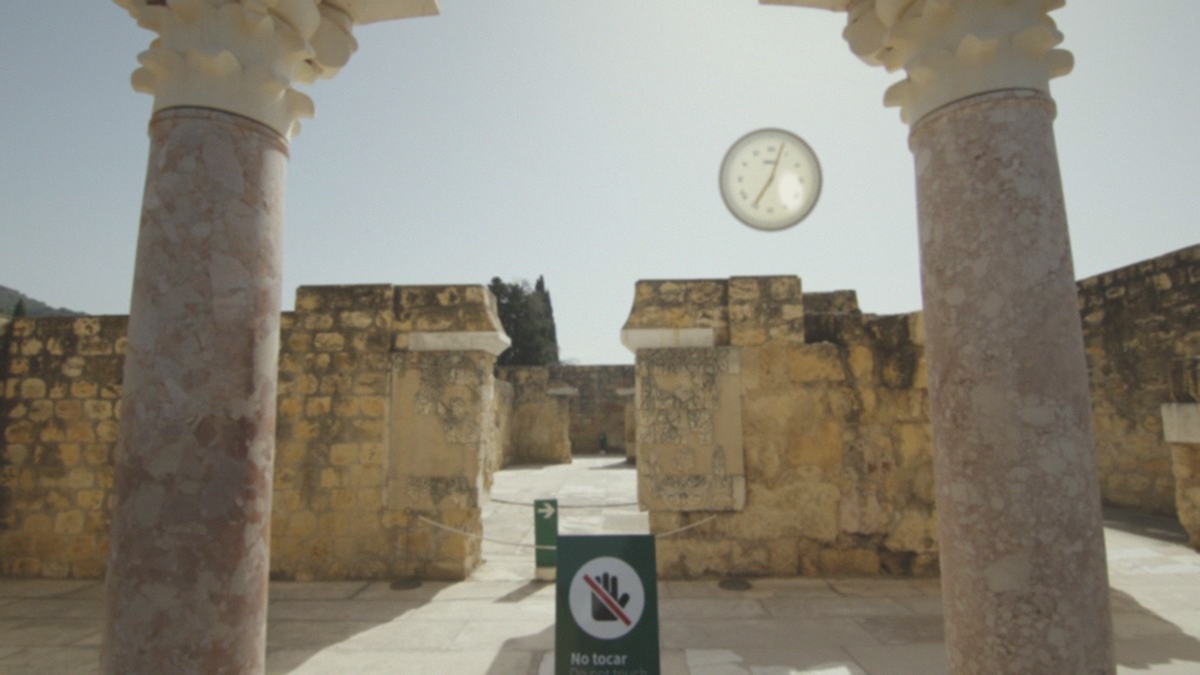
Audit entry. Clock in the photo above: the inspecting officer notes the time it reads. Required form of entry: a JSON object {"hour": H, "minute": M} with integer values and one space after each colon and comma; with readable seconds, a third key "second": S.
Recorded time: {"hour": 7, "minute": 3}
